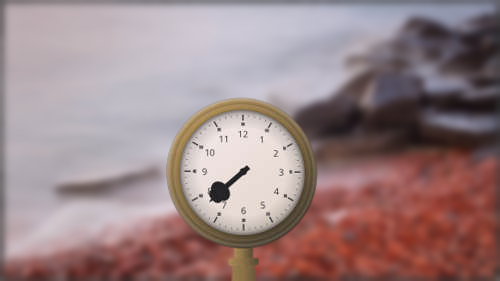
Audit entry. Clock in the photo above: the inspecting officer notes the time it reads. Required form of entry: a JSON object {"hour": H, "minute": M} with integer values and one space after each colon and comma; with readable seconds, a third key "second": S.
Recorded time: {"hour": 7, "minute": 38}
